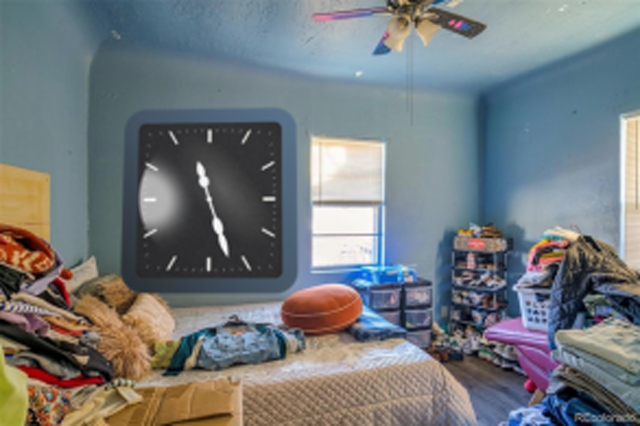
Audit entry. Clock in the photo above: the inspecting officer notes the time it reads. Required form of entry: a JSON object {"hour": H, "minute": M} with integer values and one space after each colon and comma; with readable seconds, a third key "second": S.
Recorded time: {"hour": 11, "minute": 27}
